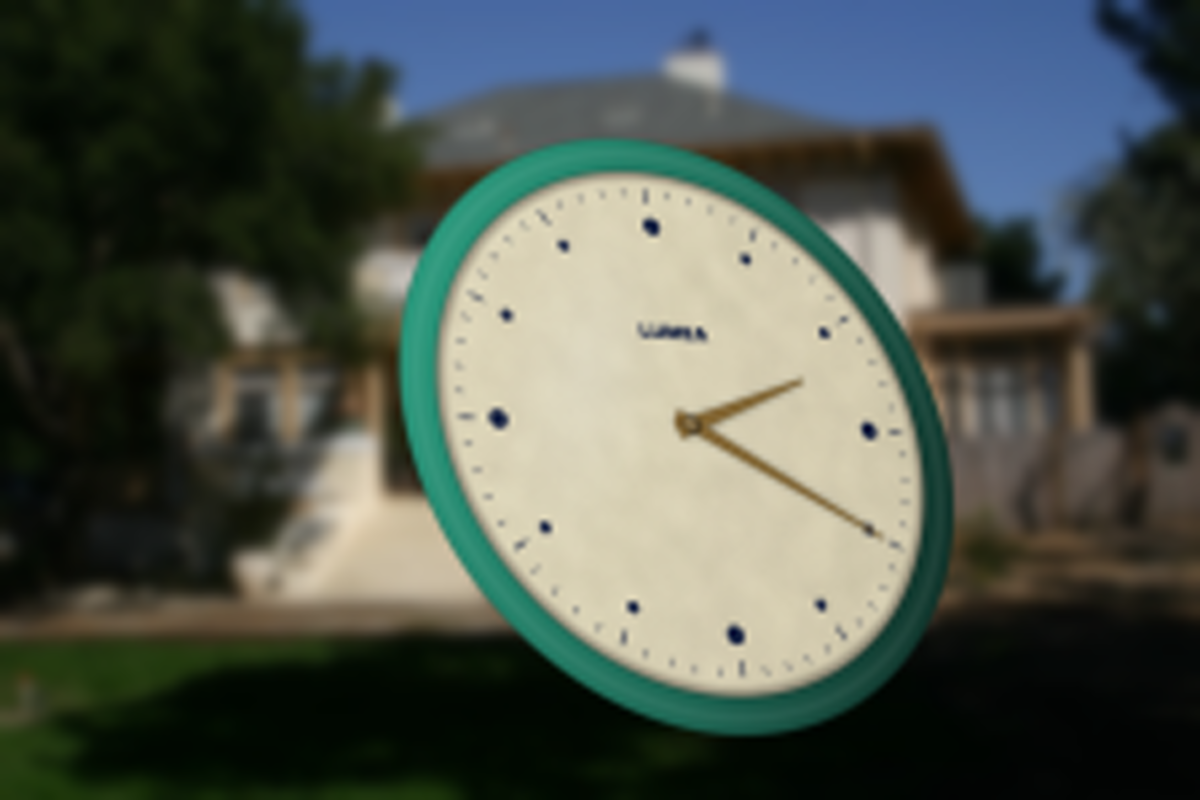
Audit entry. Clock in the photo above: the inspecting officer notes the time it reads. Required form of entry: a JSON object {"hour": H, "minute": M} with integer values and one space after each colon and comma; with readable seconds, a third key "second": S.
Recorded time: {"hour": 2, "minute": 20}
